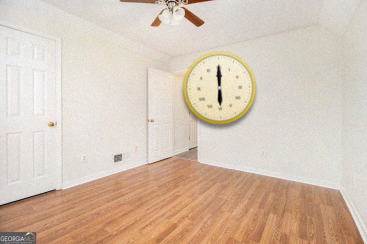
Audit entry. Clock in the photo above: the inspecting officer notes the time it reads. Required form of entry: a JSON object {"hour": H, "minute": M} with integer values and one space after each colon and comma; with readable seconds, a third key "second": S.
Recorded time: {"hour": 6, "minute": 0}
